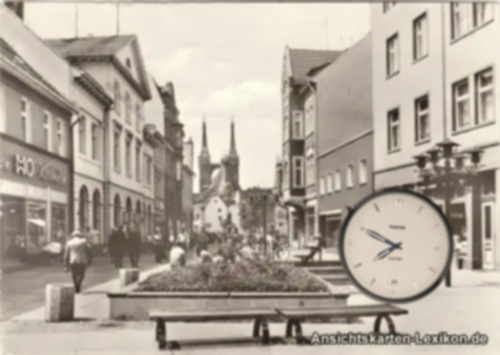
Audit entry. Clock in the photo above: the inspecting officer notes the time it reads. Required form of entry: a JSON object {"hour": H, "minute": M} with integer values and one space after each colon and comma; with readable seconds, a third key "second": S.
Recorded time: {"hour": 7, "minute": 49}
